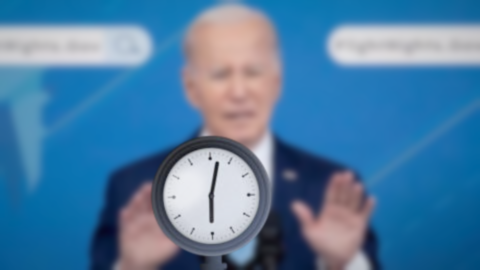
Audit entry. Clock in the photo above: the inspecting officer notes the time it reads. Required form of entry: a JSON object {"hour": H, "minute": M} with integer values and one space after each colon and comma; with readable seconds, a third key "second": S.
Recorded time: {"hour": 6, "minute": 2}
